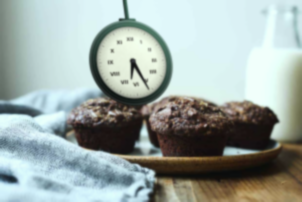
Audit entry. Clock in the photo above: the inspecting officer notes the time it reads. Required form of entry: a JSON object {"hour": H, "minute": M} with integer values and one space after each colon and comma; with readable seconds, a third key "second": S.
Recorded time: {"hour": 6, "minute": 26}
